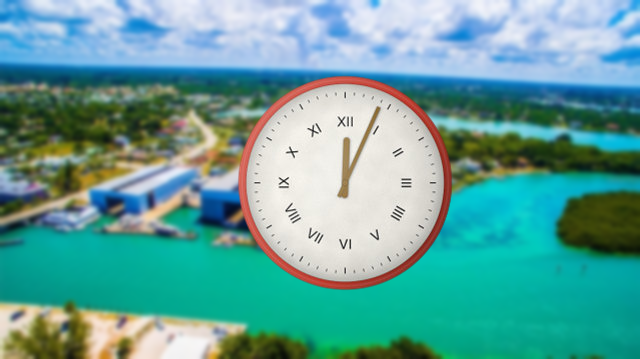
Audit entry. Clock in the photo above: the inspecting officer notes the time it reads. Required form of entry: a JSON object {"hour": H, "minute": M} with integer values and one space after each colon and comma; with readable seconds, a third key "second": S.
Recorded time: {"hour": 12, "minute": 4}
